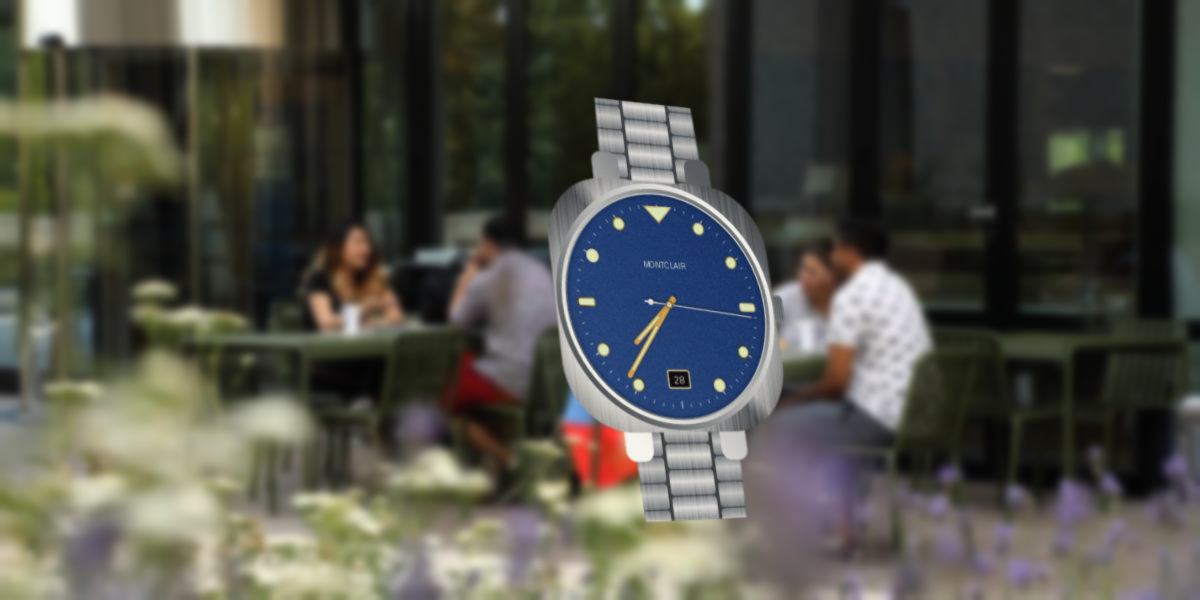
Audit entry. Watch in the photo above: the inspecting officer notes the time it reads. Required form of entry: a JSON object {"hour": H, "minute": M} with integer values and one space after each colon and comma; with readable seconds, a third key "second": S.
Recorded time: {"hour": 7, "minute": 36, "second": 16}
